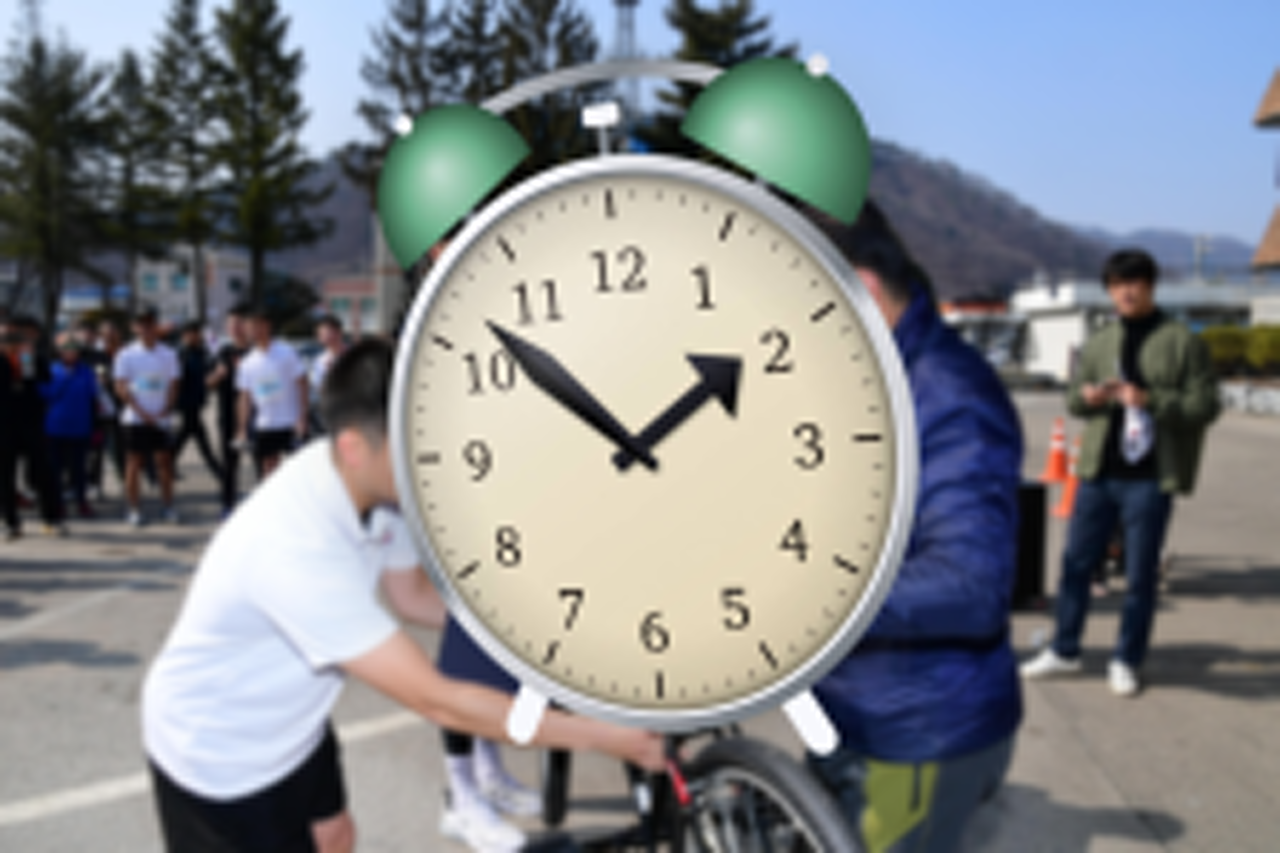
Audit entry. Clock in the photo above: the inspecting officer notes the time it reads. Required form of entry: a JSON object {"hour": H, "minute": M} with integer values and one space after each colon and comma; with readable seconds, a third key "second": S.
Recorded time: {"hour": 1, "minute": 52}
